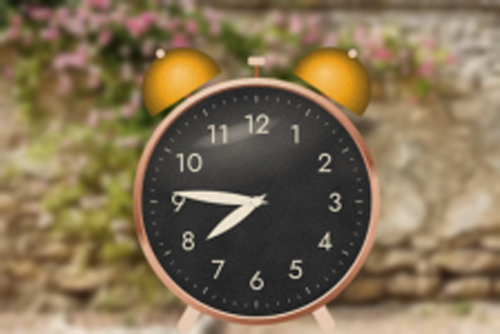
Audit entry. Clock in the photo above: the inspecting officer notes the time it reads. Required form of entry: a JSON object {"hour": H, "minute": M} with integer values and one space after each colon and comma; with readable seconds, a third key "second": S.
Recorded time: {"hour": 7, "minute": 46}
